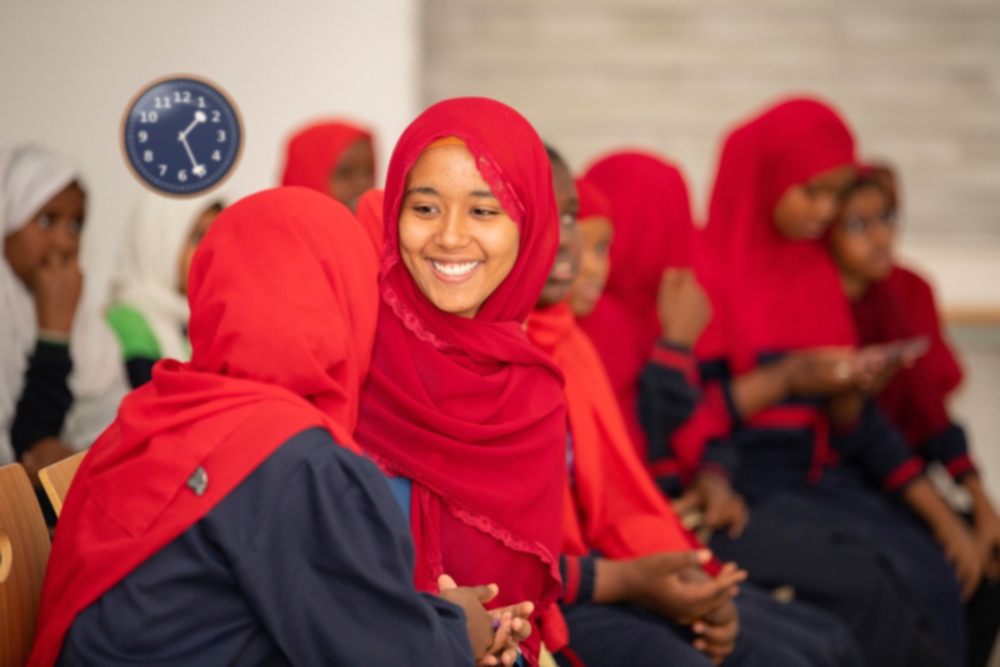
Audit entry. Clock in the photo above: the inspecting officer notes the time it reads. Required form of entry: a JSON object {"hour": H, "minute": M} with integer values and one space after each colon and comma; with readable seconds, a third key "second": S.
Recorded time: {"hour": 1, "minute": 26}
